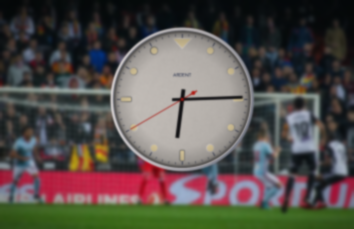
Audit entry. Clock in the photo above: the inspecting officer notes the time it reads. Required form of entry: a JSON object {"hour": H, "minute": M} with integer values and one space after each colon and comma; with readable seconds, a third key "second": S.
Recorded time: {"hour": 6, "minute": 14, "second": 40}
